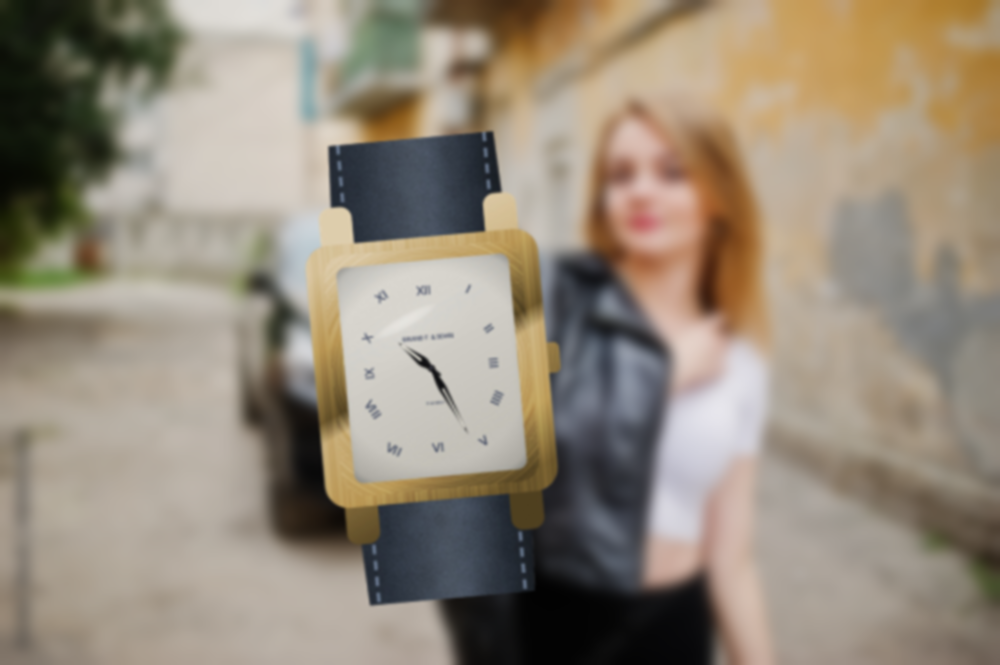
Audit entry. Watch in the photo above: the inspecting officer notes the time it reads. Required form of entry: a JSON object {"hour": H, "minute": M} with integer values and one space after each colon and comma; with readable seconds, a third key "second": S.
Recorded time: {"hour": 10, "minute": 26}
